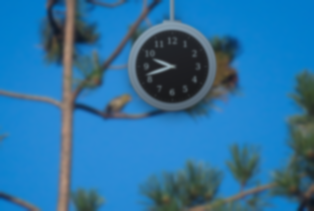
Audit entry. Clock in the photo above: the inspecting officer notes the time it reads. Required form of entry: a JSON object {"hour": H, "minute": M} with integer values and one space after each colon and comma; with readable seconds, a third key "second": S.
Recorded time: {"hour": 9, "minute": 42}
